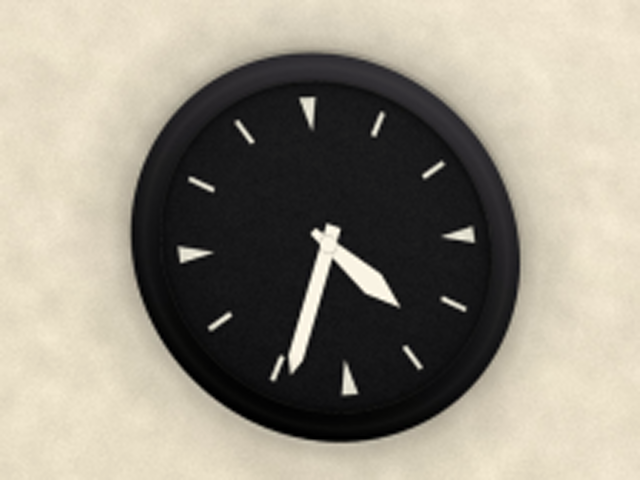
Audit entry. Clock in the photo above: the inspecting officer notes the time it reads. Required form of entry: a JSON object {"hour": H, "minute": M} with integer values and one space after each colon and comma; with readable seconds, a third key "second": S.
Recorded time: {"hour": 4, "minute": 34}
